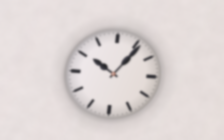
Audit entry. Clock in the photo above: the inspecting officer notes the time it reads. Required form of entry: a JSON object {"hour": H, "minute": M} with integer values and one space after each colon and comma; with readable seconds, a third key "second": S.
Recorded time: {"hour": 10, "minute": 6}
